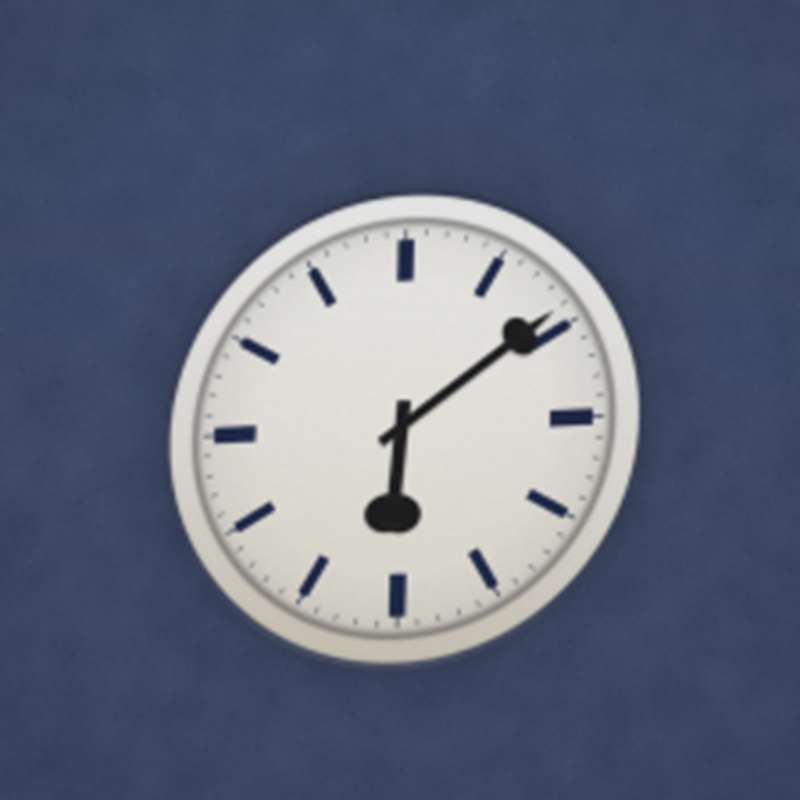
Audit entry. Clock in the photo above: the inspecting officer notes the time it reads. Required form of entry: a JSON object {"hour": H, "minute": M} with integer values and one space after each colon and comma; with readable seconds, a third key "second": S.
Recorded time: {"hour": 6, "minute": 9}
